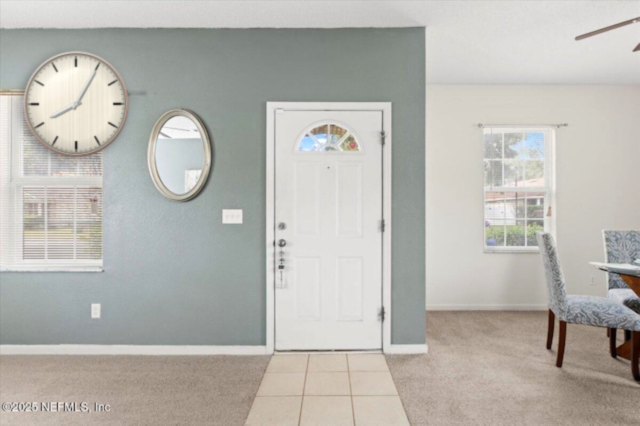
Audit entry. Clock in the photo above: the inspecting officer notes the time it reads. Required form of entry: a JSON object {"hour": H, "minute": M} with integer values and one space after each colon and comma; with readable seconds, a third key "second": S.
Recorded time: {"hour": 8, "minute": 5}
